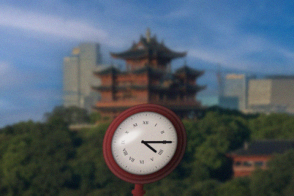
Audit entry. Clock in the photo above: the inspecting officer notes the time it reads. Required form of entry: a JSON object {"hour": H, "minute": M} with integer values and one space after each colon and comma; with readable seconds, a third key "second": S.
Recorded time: {"hour": 4, "minute": 15}
